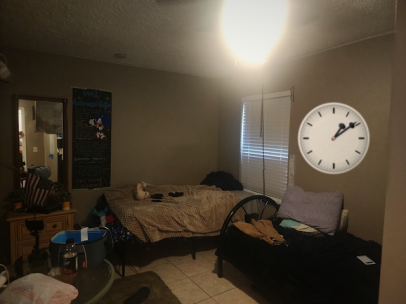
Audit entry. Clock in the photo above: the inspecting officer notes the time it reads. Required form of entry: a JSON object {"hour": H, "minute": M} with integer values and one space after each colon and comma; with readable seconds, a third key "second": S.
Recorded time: {"hour": 1, "minute": 9}
